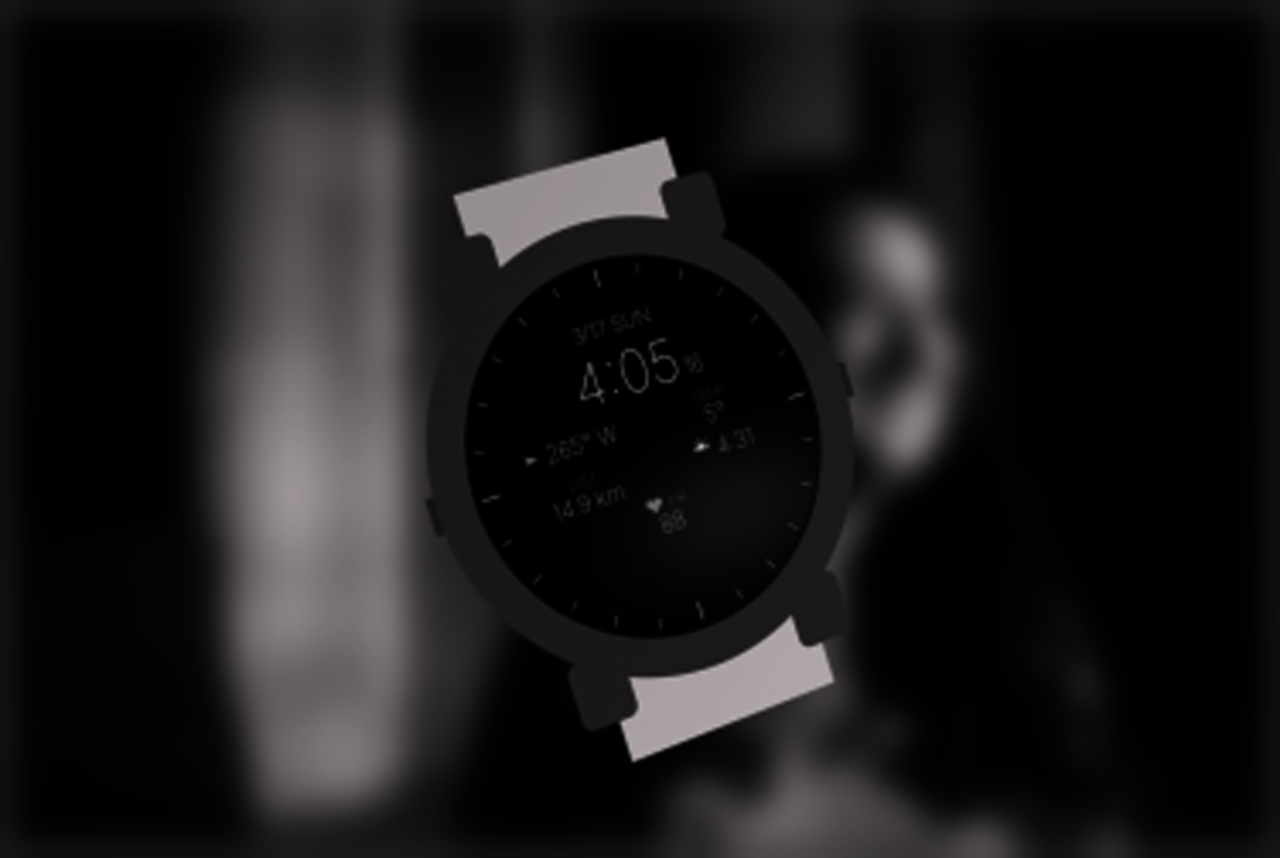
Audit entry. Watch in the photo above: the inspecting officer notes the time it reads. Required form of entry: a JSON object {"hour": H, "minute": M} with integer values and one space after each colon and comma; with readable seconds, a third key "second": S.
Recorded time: {"hour": 4, "minute": 5}
